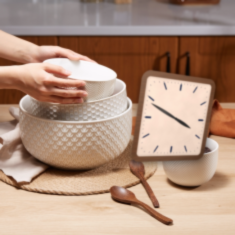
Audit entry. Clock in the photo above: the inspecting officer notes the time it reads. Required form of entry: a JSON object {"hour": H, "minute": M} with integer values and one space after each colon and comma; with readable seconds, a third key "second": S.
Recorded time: {"hour": 3, "minute": 49}
